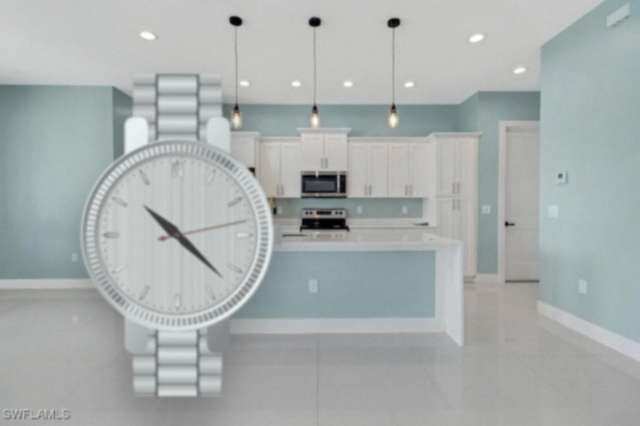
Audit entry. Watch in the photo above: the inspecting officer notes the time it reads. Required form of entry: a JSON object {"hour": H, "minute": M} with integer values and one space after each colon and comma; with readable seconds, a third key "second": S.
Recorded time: {"hour": 10, "minute": 22, "second": 13}
